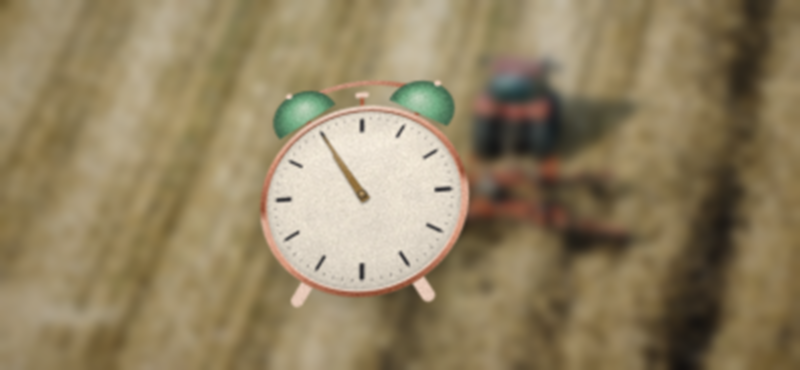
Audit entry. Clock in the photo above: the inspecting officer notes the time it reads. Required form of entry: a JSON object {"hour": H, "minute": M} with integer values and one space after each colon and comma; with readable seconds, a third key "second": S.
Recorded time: {"hour": 10, "minute": 55}
